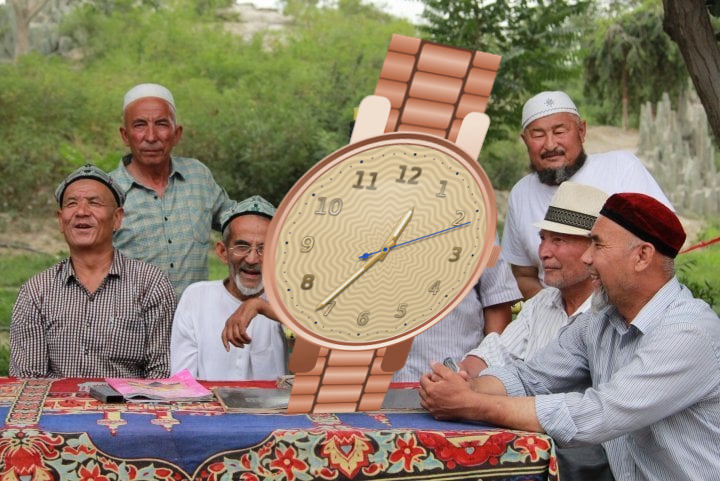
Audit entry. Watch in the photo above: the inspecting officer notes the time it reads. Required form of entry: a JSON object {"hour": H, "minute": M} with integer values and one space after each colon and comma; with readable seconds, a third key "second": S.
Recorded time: {"hour": 12, "minute": 36, "second": 11}
